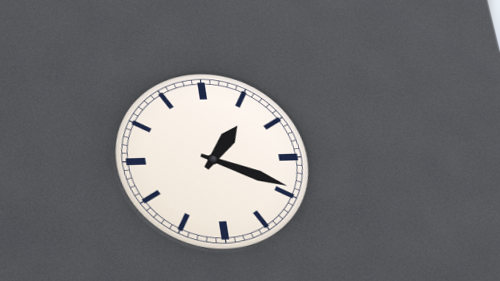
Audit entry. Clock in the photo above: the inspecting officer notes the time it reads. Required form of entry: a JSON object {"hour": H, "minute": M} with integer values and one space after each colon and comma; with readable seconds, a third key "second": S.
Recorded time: {"hour": 1, "minute": 19}
